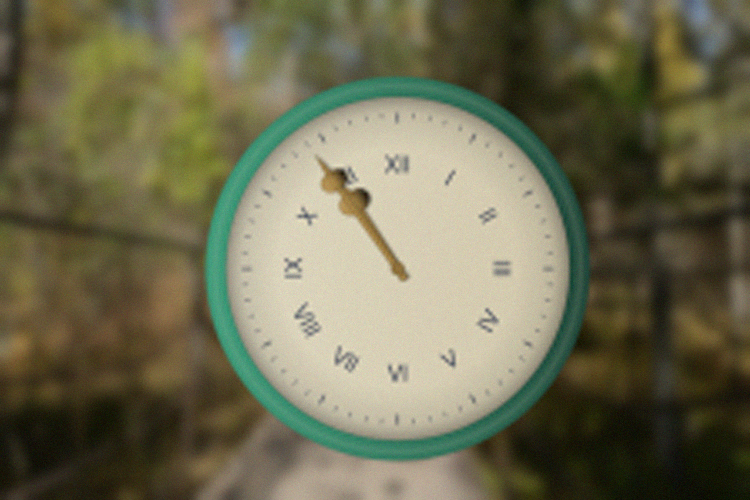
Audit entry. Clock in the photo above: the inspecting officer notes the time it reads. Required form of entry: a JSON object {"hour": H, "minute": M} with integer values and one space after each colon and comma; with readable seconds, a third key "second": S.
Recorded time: {"hour": 10, "minute": 54}
